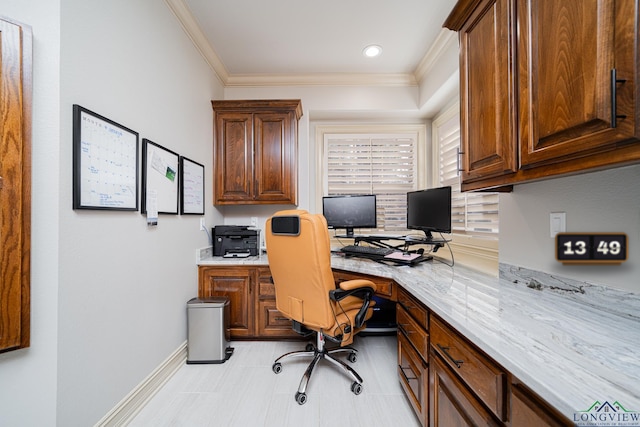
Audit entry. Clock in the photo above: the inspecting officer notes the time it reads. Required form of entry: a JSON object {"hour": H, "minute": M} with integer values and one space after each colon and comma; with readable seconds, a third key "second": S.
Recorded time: {"hour": 13, "minute": 49}
